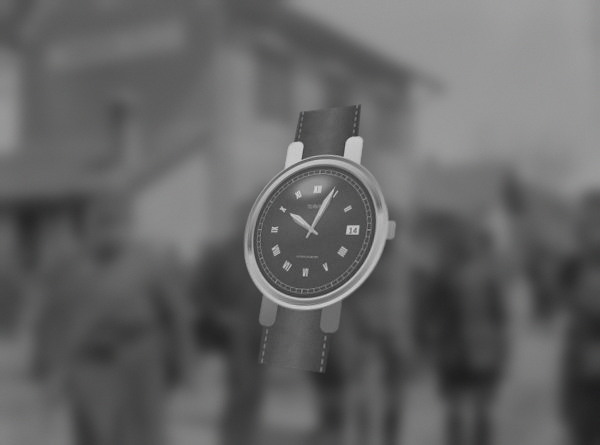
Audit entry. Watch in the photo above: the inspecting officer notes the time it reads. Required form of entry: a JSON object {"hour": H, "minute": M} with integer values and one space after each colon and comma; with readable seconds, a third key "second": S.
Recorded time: {"hour": 10, "minute": 4}
